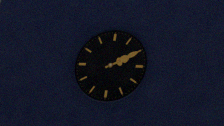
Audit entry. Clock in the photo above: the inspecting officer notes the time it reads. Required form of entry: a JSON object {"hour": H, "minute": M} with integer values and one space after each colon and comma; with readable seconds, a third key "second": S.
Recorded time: {"hour": 2, "minute": 10}
